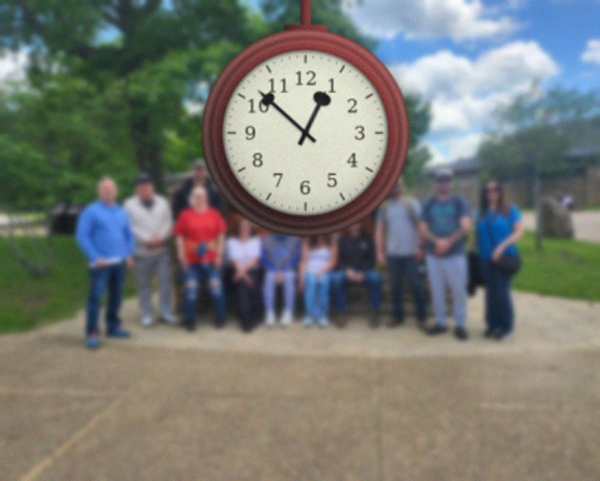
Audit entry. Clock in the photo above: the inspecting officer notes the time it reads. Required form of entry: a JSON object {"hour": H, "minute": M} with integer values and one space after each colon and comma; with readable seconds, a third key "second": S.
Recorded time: {"hour": 12, "minute": 52}
